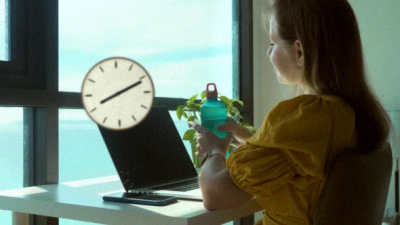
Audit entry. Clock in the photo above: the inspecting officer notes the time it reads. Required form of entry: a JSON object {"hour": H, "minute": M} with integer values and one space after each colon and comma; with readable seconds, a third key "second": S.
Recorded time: {"hour": 8, "minute": 11}
